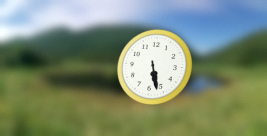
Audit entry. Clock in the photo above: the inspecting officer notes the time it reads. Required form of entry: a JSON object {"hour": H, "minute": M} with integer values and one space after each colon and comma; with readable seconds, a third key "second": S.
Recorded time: {"hour": 5, "minute": 27}
